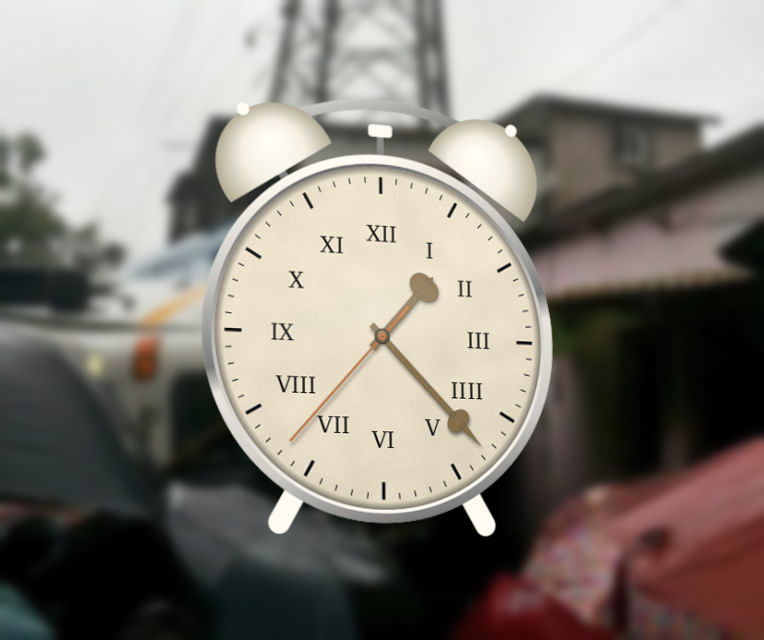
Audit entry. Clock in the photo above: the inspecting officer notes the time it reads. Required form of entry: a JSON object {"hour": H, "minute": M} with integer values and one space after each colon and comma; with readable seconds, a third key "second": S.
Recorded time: {"hour": 1, "minute": 22, "second": 37}
